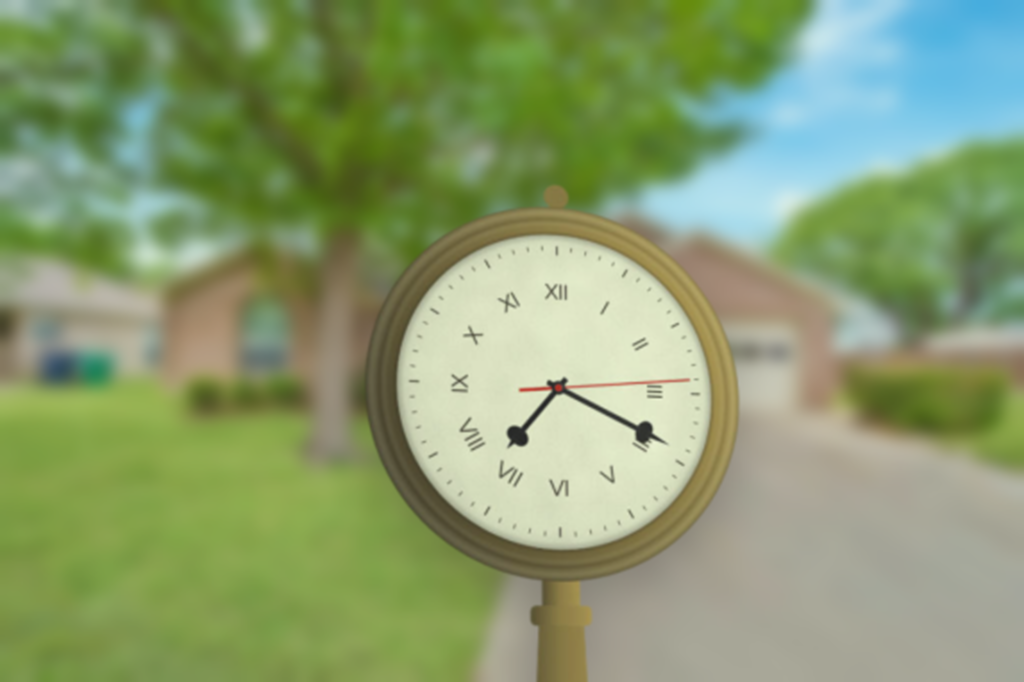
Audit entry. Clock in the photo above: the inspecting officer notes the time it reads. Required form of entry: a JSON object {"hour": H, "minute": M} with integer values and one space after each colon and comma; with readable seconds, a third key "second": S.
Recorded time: {"hour": 7, "minute": 19, "second": 14}
